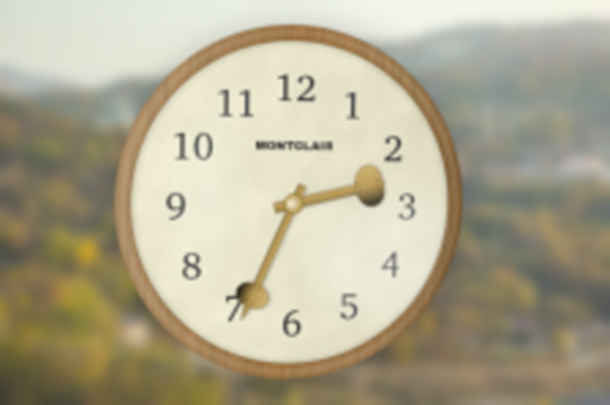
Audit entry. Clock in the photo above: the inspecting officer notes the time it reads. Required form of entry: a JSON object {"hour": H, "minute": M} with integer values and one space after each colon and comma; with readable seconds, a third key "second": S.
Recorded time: {"hour": 2, "minute": 34}
